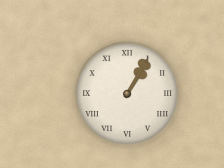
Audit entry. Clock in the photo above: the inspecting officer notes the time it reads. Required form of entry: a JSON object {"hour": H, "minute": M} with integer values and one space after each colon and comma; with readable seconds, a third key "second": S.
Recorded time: {"hour": 1, "minute": 5}
